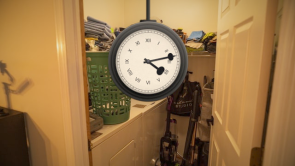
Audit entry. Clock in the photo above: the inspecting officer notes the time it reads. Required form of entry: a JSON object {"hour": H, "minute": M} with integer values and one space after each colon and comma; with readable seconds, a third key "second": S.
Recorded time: {"hour": 4, "minute": 13}
